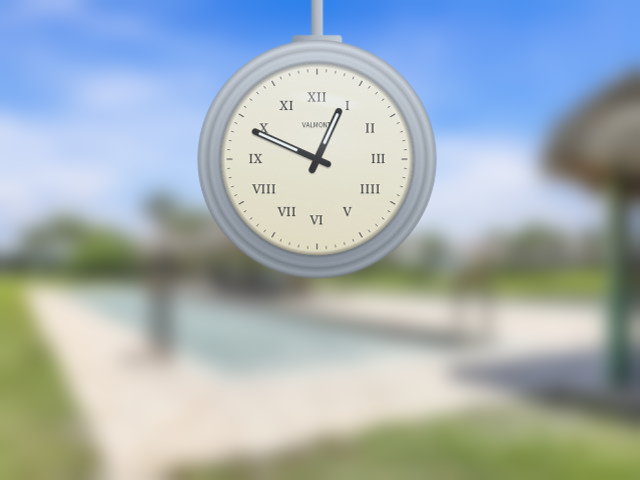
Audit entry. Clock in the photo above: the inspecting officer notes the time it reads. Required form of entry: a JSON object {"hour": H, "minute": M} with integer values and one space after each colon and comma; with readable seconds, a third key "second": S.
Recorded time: {"hour": 12, "minute": 49}
